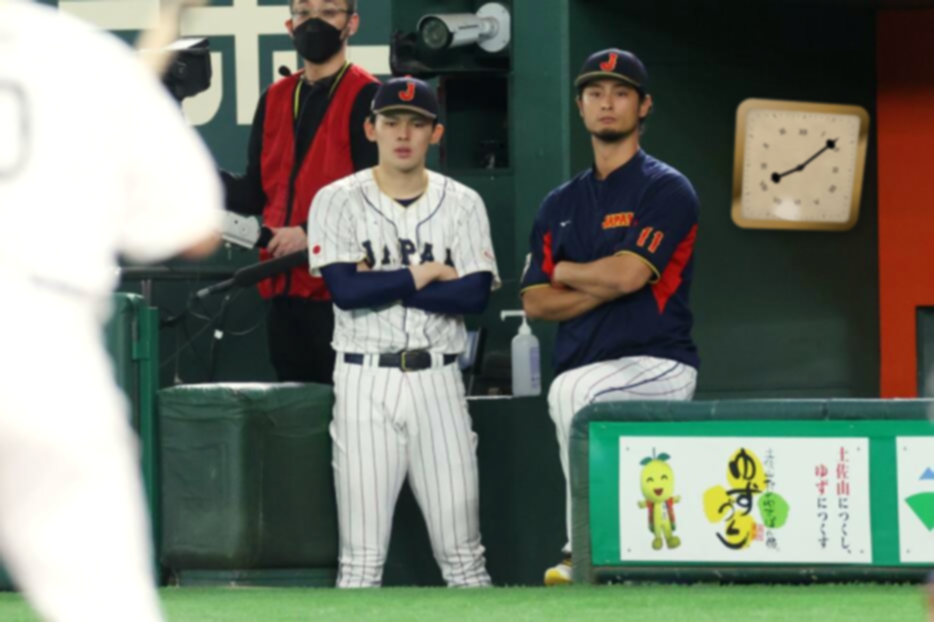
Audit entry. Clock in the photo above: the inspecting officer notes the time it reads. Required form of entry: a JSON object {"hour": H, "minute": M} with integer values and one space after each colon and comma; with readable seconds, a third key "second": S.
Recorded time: {"hour": 8, "minute": 8}
